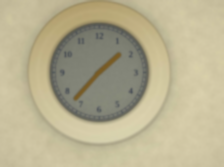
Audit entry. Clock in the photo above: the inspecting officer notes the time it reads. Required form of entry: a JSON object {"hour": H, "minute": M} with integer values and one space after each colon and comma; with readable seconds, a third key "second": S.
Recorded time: {"hour": 1, "minute": 37}
